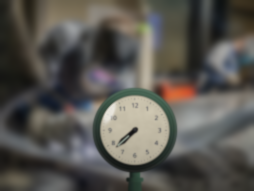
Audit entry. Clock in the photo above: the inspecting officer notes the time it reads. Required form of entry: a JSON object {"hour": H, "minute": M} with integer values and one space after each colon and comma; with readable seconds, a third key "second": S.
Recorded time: {"hour": 7, "minute": 38}
